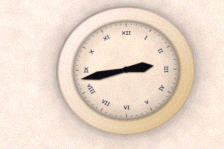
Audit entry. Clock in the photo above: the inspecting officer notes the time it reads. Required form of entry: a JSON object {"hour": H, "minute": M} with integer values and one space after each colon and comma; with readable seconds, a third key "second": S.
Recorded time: {"hour": 2, "minute": 43}
